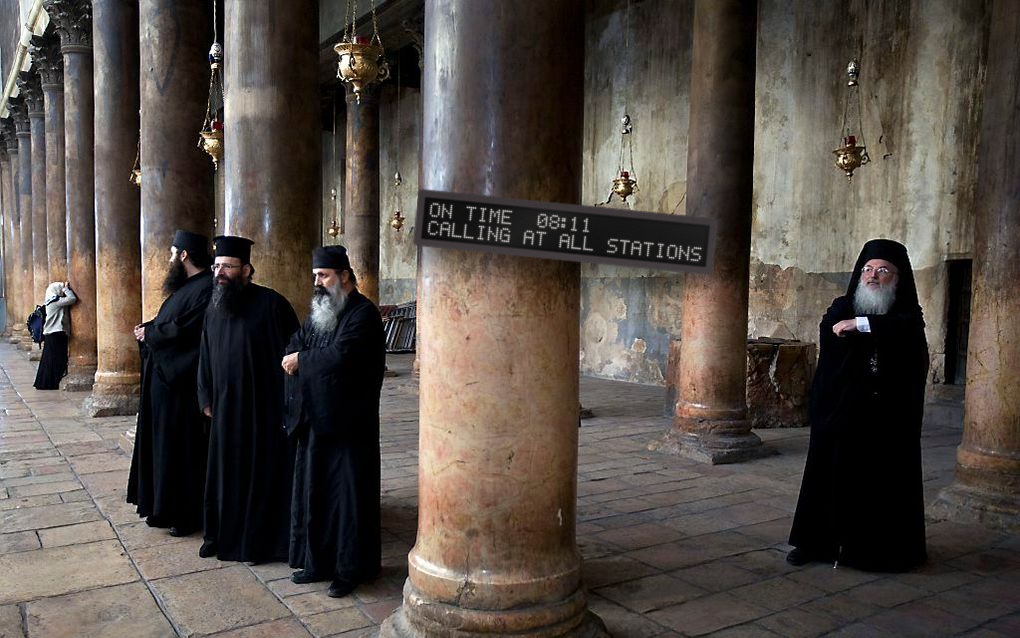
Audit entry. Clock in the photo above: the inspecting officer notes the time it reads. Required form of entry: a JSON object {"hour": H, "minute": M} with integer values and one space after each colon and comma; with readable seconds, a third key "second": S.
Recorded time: {"hour": 8, "minute": 11}
